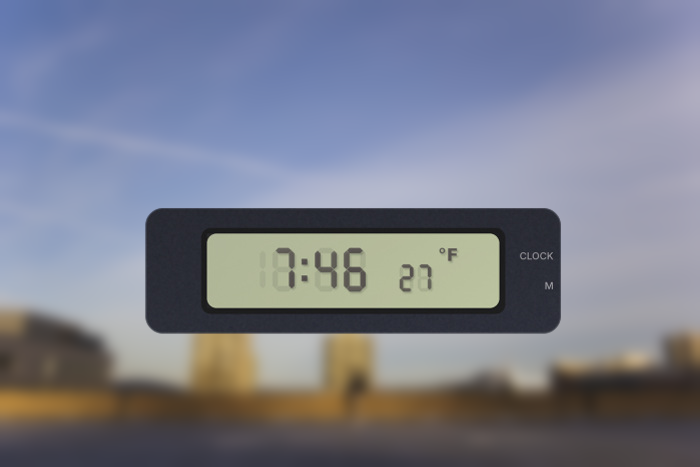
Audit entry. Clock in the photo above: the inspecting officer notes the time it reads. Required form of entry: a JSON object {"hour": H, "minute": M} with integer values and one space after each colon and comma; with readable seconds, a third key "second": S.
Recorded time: {"hour": 7, "minute": 46}
